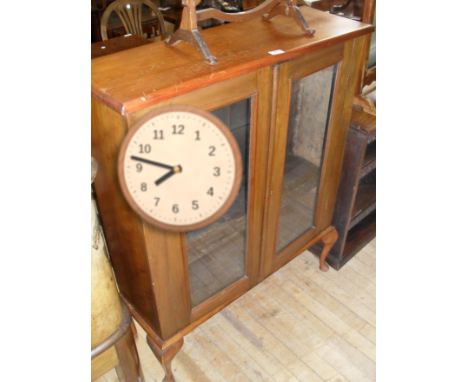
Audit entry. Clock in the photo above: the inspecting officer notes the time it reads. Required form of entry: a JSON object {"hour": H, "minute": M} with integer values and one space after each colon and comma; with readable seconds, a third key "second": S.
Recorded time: {"hour": 7, "minute": 47}
